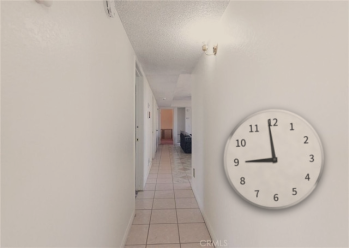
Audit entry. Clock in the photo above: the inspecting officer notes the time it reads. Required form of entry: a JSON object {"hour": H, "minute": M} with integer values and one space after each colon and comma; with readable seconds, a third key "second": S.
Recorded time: {"hour": 8, "minute": 59}
